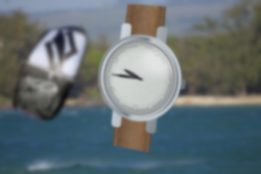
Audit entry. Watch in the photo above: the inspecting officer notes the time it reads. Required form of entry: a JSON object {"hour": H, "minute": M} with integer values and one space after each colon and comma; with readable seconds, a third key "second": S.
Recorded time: {"hour": 9, "minute": 45}
